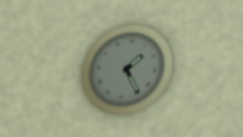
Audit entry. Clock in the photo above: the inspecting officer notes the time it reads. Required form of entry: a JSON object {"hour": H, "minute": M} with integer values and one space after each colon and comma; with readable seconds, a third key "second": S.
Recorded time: {"hour": 1, "minute": 24}
